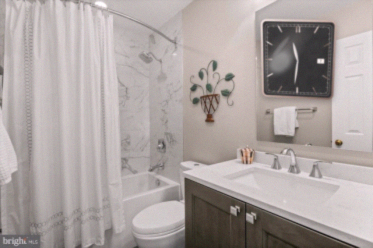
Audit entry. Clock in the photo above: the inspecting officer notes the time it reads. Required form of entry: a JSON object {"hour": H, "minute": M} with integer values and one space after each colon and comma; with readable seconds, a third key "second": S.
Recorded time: {"hour": 11, "minute": 31}
